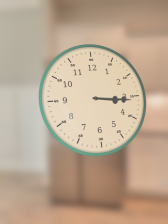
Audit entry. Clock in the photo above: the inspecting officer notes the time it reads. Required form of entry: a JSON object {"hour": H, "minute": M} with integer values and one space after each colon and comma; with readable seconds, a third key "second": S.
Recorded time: {"hour": 3, "minute": 16}
